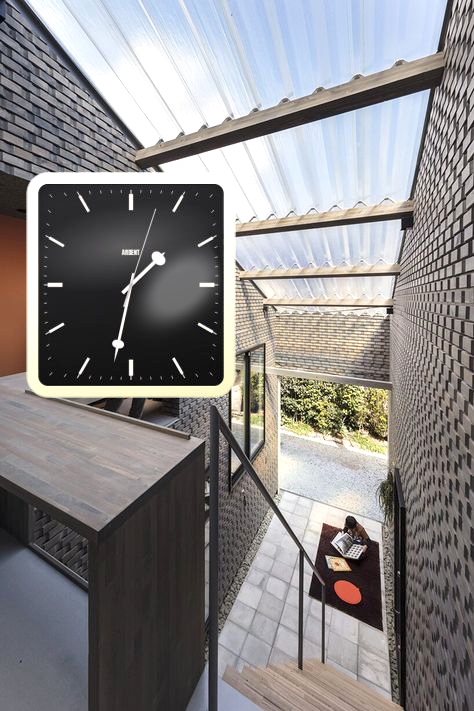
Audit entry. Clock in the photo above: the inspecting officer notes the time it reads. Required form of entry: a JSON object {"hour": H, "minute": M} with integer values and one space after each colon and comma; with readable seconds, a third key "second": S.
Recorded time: {"hour": 1, "minute": 32, "second": 3}
